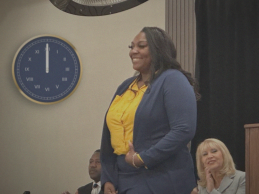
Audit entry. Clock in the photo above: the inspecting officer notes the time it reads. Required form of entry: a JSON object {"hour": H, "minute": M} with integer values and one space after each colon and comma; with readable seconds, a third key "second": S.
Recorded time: {"hour": 12, "minute": 0}
